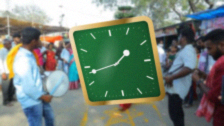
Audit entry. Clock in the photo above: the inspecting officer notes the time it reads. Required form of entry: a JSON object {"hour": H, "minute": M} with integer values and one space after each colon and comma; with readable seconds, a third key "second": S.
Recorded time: {"hour": 1, "minute": 43}
